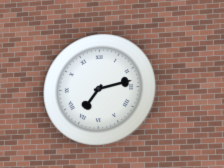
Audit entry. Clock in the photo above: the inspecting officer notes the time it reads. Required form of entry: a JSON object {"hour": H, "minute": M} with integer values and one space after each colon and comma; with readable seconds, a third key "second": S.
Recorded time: {"hour": 7, "minute": 13}
